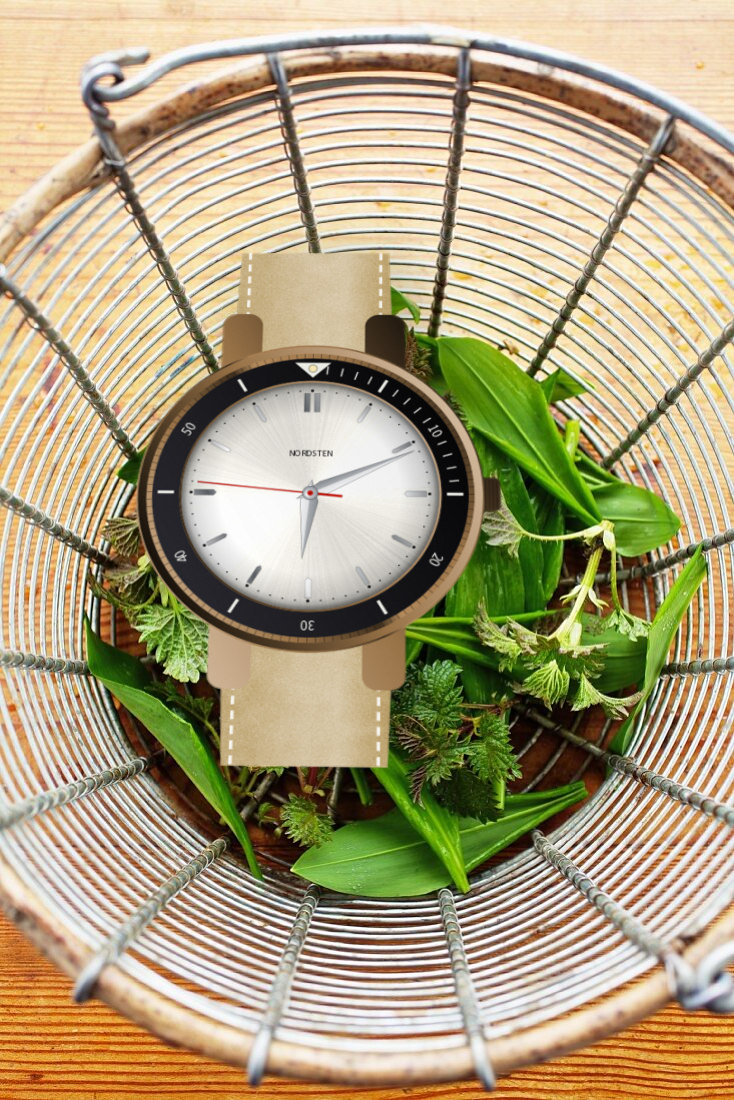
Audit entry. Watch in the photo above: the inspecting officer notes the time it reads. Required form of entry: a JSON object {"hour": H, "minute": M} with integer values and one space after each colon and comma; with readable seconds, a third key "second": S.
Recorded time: {"hour": 6, "minute": 10, "second": 46}
